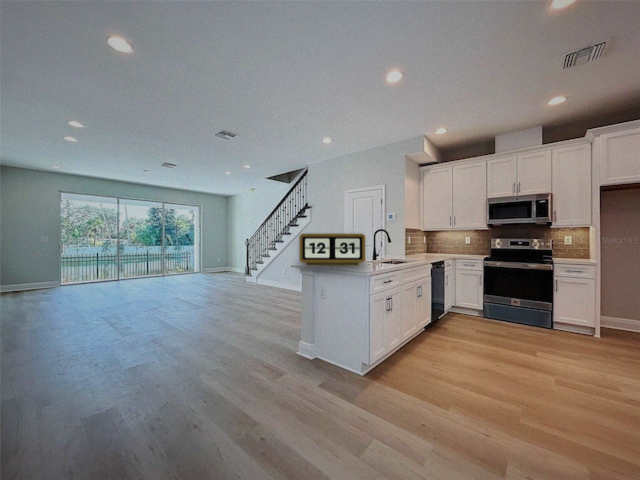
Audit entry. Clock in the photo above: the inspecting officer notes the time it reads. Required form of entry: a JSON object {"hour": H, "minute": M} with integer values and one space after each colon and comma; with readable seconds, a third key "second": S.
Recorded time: {"hour": 12, "minute": 31}
